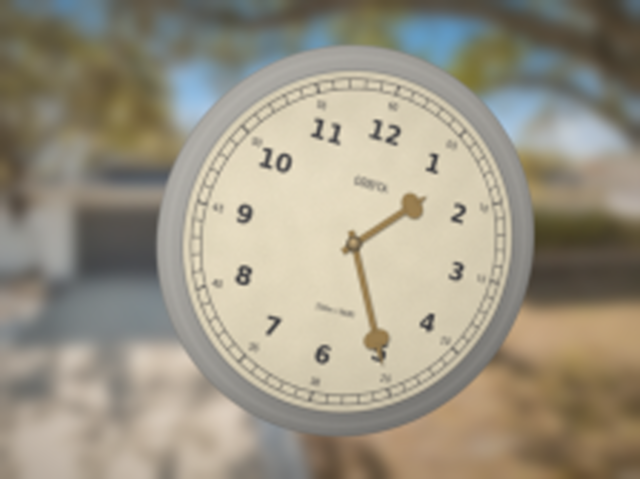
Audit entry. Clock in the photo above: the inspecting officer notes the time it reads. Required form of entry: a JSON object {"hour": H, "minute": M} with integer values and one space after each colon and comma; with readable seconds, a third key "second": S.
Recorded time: {"hour": 1, "minute": 25}
